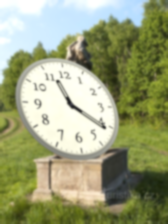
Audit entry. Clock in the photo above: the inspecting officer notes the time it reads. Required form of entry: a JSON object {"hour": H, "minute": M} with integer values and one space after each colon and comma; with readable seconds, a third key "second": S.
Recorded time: {"hour": 11, "minute": 21}
